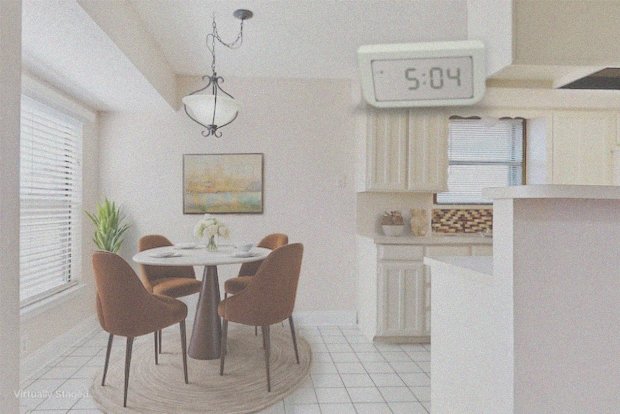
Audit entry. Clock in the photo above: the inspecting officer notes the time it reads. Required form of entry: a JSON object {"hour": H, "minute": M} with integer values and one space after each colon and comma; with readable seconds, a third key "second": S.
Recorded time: {"hour": 5, "minute": 4}
